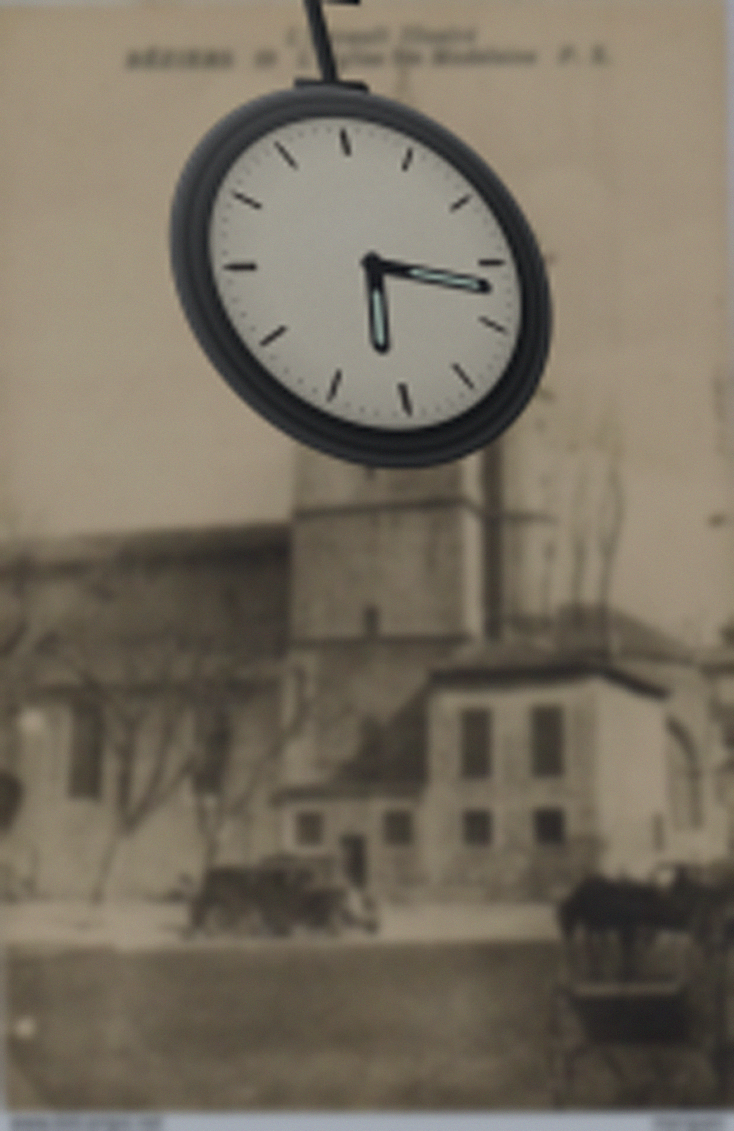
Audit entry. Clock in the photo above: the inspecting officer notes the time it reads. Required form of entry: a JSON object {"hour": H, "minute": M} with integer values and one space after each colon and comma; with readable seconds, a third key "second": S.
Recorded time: {"hour": 6, "minute": 17}
